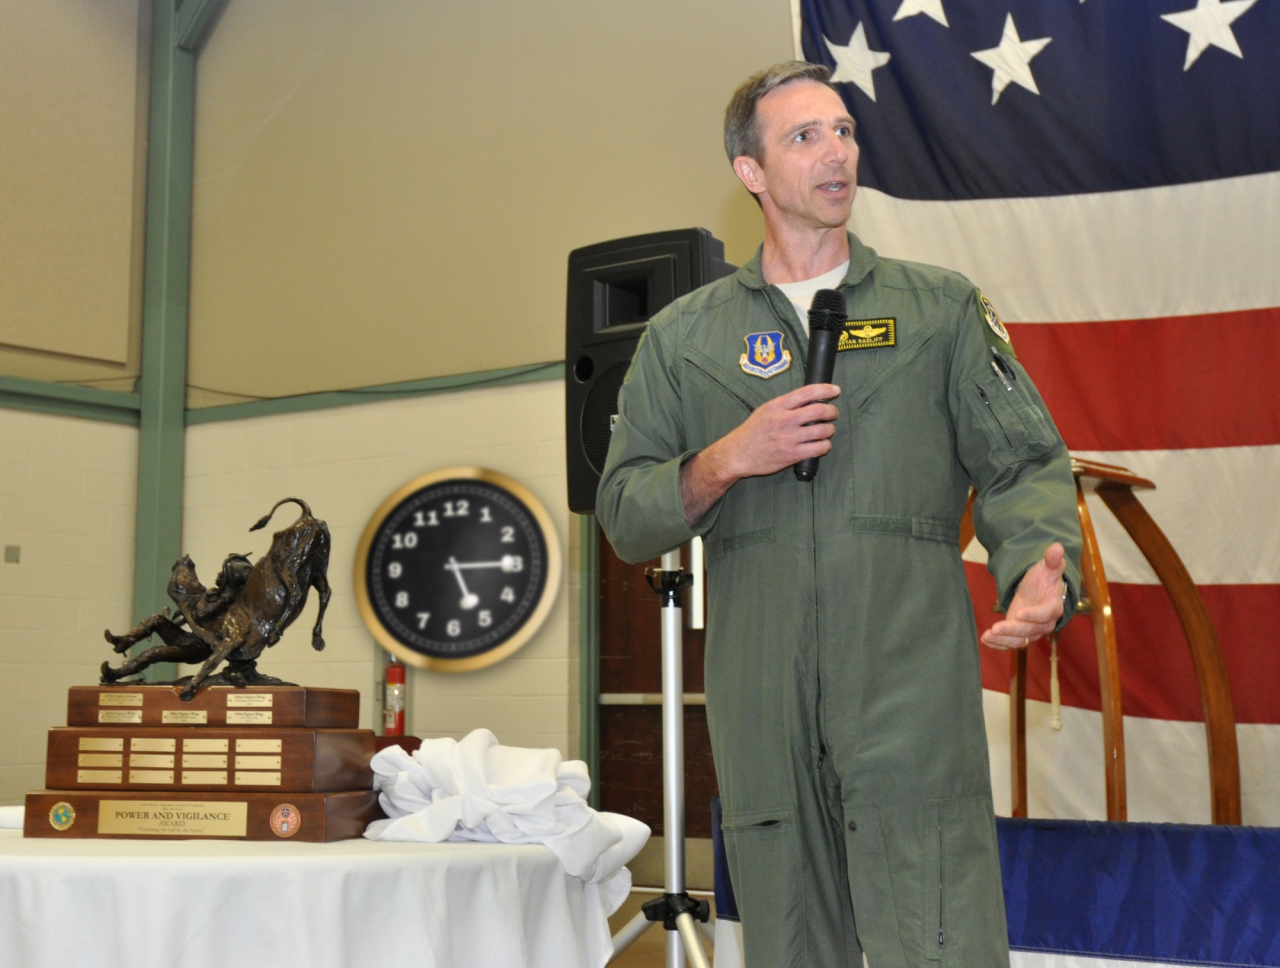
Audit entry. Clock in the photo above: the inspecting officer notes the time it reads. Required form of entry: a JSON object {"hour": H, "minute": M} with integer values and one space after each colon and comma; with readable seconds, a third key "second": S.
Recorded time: {"hour": 5, "minute": 15}
